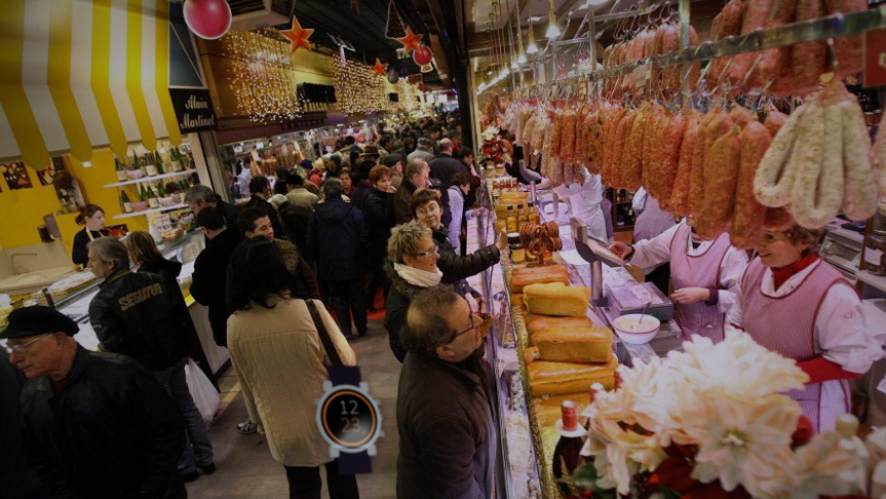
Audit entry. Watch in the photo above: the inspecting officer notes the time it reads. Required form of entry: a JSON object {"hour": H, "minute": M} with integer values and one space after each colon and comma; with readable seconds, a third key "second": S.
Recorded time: {"hour": 12, "minute": 23}
